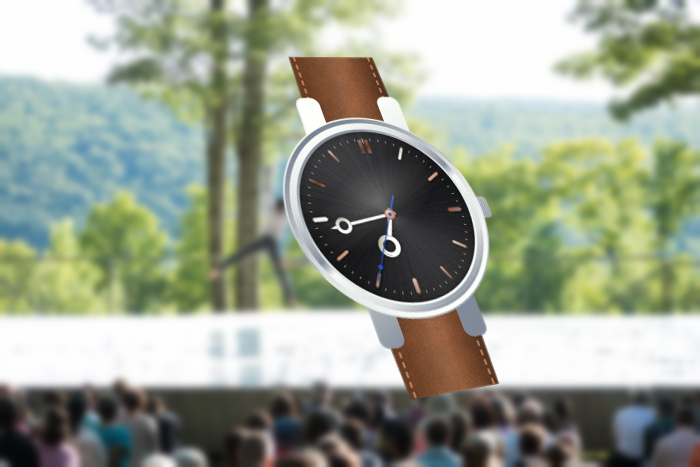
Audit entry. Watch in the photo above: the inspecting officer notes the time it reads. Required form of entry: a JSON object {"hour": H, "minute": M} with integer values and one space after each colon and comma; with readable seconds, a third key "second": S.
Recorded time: {"hour": 6, "minute": 43, "second": 35}
